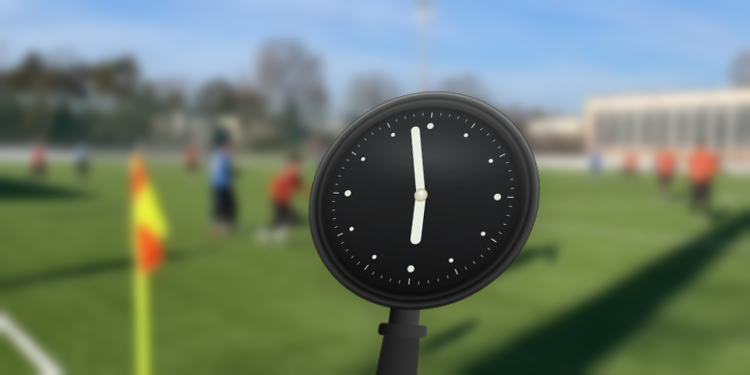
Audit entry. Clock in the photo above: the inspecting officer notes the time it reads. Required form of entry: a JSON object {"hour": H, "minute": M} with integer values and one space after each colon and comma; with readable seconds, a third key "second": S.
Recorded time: {"hour": 5, "minute": 58}
